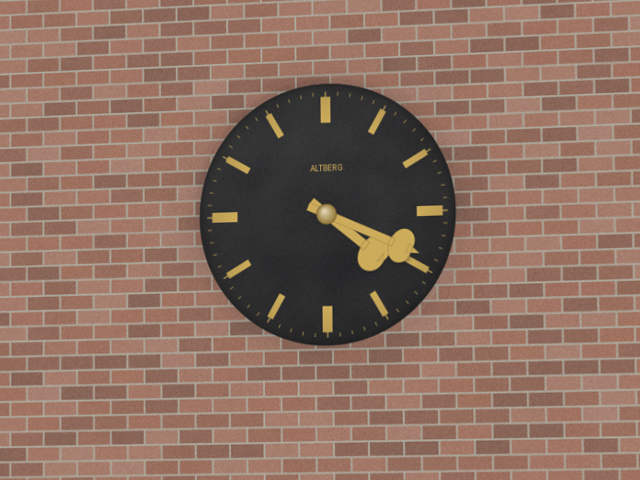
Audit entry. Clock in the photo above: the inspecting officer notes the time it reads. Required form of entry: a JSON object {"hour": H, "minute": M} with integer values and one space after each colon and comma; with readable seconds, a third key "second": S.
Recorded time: {"hour": 4, "minute": 19}
